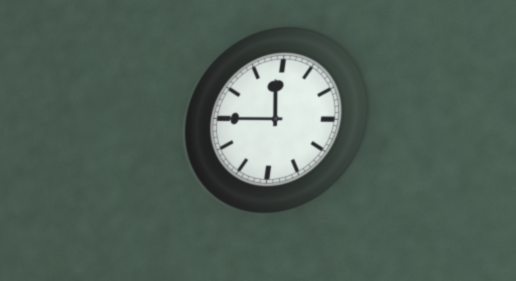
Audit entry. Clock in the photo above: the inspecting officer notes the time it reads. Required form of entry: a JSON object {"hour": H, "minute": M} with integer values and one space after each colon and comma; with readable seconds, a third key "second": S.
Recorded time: {"hour": 11, "minute": 45}
